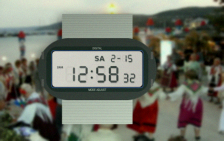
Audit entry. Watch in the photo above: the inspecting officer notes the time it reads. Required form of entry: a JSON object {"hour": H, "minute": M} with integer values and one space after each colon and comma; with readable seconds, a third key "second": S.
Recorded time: {"hour": 12, "minute": 58, "second": 32}
